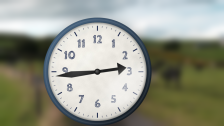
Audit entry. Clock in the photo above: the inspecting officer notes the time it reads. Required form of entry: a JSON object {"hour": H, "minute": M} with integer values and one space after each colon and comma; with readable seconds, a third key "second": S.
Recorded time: {"hour": 2, "minute": 44}
